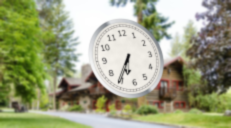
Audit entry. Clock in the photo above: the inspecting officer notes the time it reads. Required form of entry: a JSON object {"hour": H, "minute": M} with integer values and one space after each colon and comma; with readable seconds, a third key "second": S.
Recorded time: {"hour": 6, "minute": 36}
